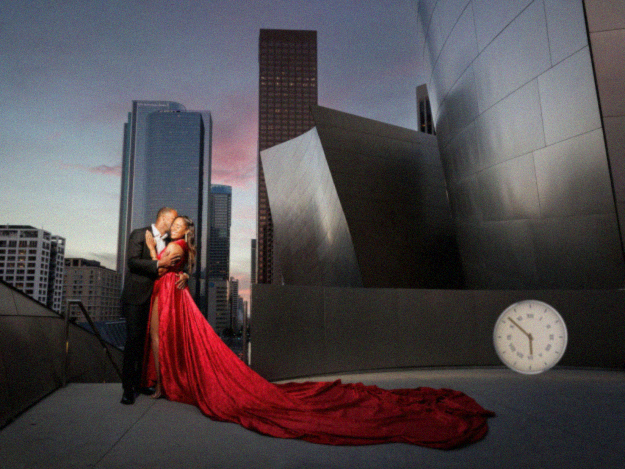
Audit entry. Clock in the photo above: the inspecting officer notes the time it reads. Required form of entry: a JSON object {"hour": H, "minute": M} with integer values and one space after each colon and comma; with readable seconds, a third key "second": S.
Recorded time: {"hour": 5, "minute": 52}
